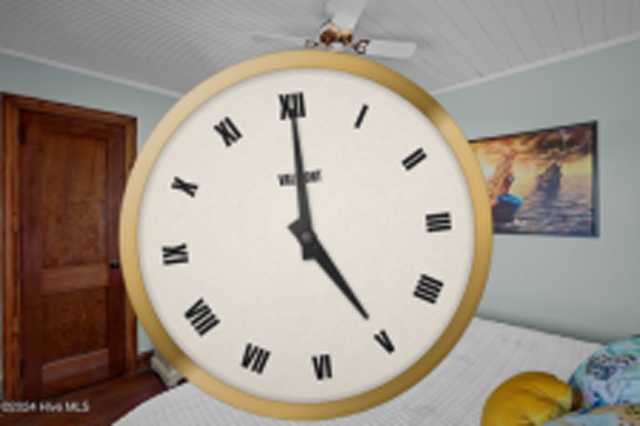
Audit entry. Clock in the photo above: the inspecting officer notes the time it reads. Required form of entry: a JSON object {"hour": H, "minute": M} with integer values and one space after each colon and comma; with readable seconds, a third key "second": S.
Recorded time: {"hour": 5, "minute": 0}
